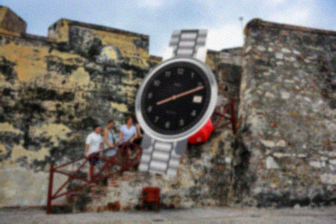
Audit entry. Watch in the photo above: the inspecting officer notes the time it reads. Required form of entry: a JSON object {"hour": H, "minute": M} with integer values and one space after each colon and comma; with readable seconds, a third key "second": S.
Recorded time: {"hour": 8, "minute": 11}
